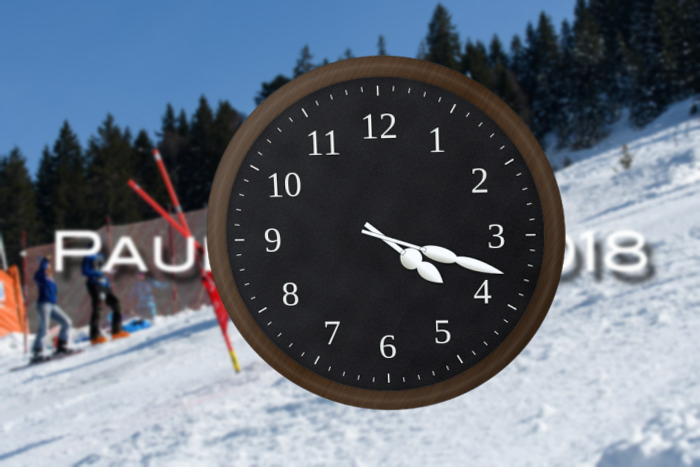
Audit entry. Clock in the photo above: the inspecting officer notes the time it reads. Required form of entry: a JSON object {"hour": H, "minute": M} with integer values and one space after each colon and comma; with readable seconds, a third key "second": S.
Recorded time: {"hour": 4, "minute": 18}
